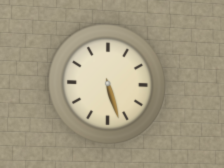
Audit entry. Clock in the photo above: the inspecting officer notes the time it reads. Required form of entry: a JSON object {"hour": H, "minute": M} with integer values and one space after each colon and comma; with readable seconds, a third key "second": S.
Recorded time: {"hour": 5, "minute": 27}
